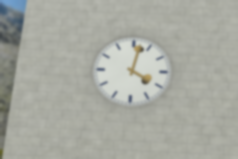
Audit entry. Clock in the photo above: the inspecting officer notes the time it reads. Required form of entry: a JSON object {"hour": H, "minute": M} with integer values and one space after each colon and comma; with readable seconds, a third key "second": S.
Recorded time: {"hour": 4, "minute": 2}
